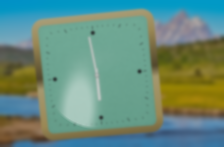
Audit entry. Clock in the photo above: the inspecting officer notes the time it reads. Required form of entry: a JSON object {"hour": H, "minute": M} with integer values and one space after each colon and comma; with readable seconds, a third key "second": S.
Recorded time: {"hour": 5, "minute": 59}
